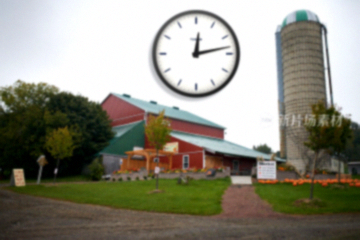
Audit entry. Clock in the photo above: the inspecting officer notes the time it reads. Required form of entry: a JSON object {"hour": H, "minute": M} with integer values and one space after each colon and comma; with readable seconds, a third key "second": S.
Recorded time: {"hour": 12, "minute": 13}
